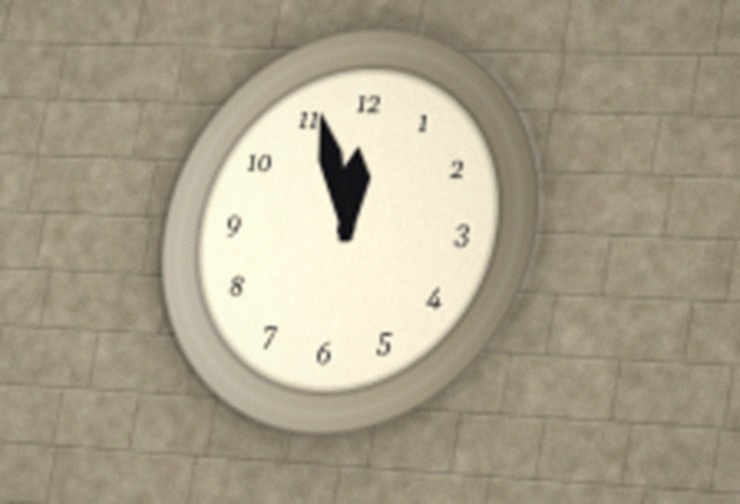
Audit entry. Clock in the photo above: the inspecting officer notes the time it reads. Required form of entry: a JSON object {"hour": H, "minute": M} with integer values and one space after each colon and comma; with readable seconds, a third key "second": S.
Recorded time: {"hour": 11, "minute": 56}
